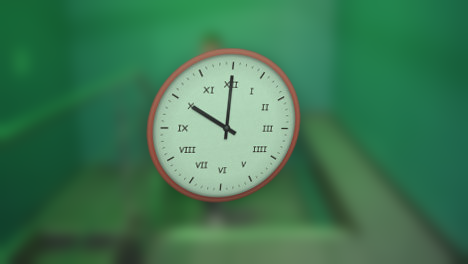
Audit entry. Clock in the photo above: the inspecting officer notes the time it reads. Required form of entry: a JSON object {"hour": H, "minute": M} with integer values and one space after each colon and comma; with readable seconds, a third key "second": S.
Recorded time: {"hour": 10, "minute": 0}
